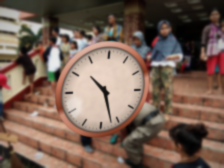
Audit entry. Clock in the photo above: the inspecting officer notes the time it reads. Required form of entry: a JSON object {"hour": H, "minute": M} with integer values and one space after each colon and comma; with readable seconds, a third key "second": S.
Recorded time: {"hour": 10, "minute": 27}
